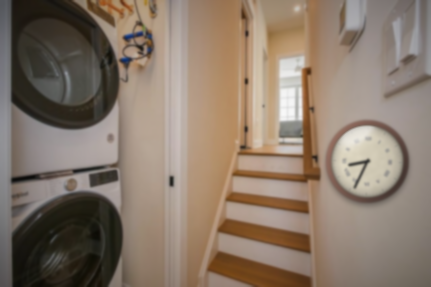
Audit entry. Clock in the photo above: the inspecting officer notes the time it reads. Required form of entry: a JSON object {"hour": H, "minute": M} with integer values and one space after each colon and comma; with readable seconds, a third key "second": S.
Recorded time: {"hour": 8, "minute": 34}
